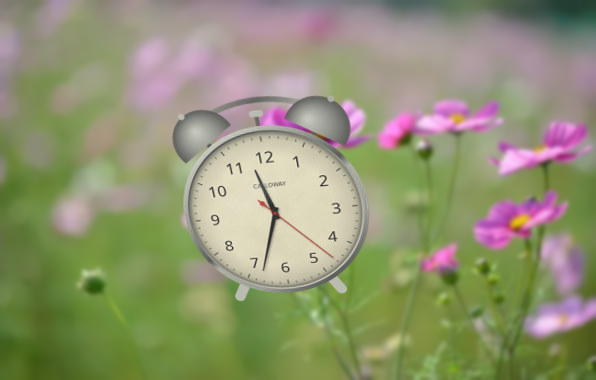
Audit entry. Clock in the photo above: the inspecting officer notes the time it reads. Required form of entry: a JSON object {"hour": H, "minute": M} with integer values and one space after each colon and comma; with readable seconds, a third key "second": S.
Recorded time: {"hour": 11, "minute": 33, "second": 23}
